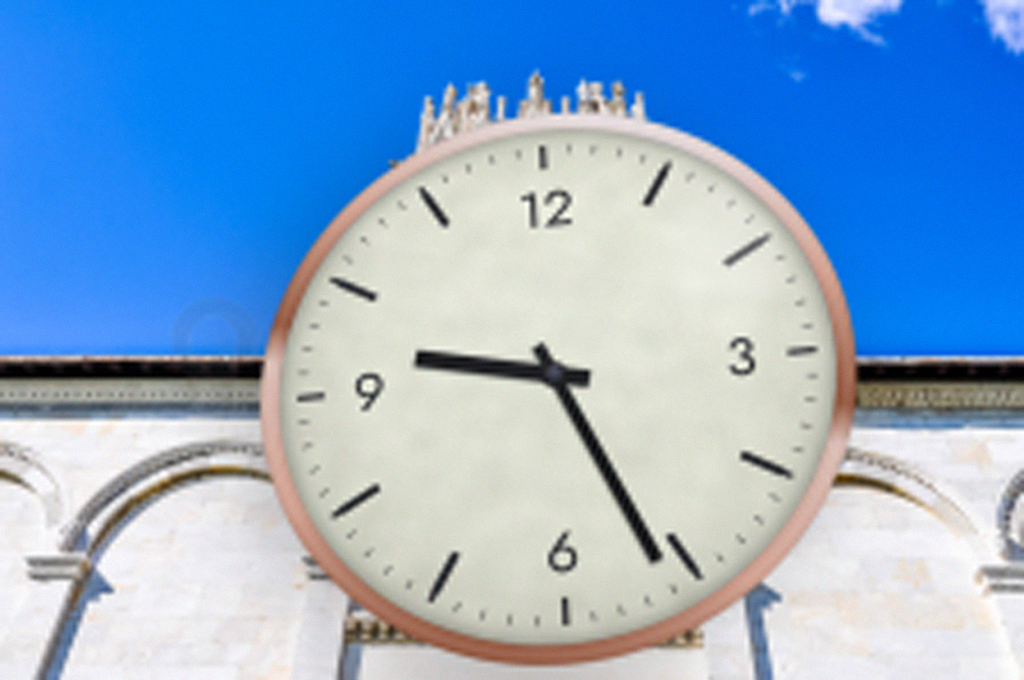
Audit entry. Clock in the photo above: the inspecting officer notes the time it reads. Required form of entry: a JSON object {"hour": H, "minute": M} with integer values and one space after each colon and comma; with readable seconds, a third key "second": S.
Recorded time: {"hour": 9, "minute": 26}
